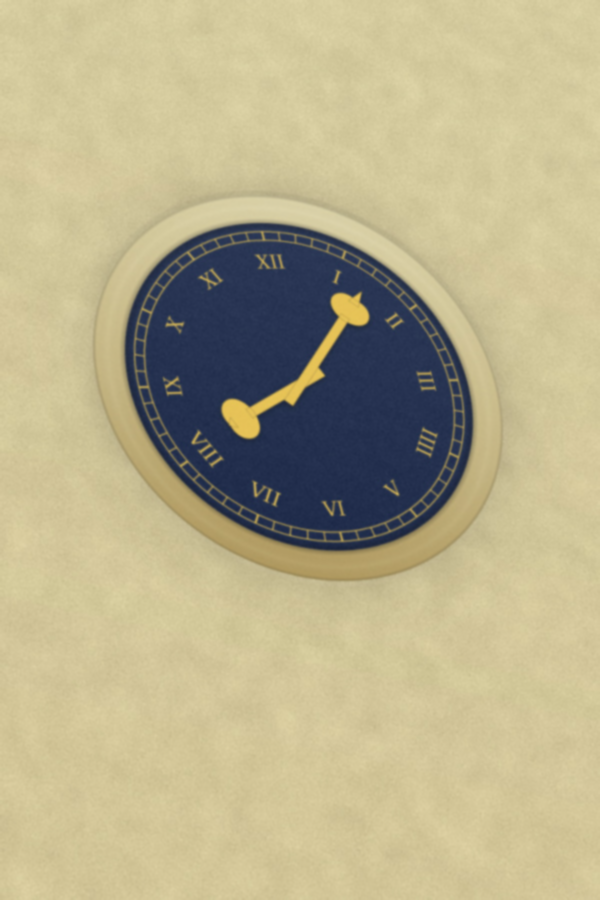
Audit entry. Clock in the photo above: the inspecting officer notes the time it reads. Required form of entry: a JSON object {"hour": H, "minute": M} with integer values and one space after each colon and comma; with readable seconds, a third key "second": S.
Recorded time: {"hour": 8, "minute": 7}
